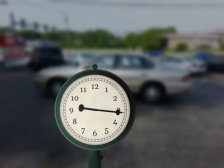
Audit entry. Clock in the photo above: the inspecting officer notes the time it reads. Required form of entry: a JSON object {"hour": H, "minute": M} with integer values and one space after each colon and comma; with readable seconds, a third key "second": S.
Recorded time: {"hour": 9, "minute": 16}
